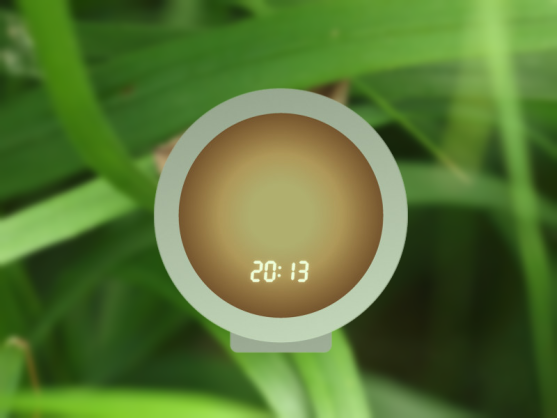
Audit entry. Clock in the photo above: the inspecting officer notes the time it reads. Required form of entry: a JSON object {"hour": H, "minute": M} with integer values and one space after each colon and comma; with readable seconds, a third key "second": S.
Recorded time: {"hour": 20, "minute": 13}
